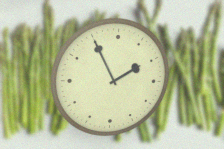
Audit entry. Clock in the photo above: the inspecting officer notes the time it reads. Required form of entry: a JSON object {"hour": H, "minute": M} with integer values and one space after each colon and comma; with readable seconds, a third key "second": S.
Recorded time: {"hour": 1, "minute": 55}
